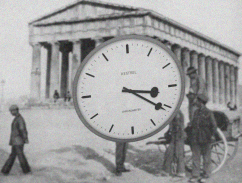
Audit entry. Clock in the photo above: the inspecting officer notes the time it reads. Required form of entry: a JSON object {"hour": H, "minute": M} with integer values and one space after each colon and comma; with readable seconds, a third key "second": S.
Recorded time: {"hour": 3, "minute": 21}
